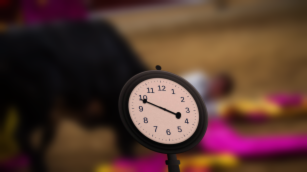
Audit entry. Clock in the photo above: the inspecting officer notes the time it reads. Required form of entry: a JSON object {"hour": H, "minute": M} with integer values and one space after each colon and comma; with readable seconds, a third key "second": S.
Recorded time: {"hour": 3, "minute": 49}
